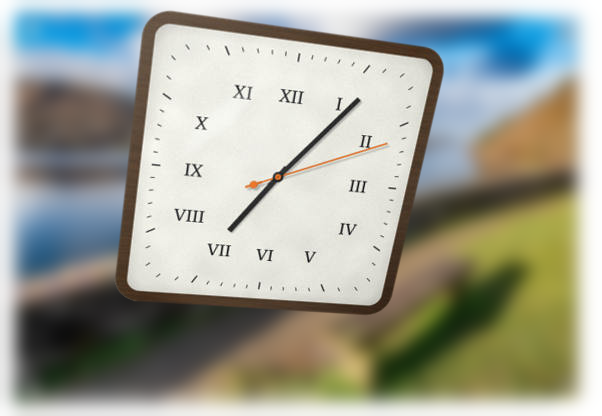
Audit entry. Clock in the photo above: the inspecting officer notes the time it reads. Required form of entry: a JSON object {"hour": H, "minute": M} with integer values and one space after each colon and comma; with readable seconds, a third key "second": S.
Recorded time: {"hour": 7, "minute": 6, "second": 11}
